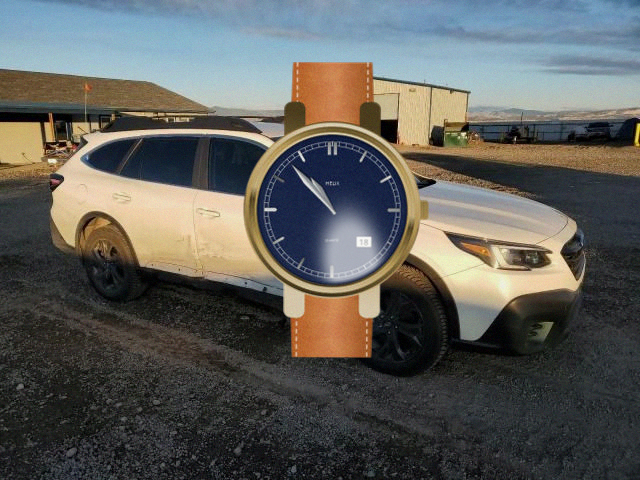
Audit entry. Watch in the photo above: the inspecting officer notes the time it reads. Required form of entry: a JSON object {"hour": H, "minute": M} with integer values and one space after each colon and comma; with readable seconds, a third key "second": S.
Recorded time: {"hour": 10, "minute": 53}
